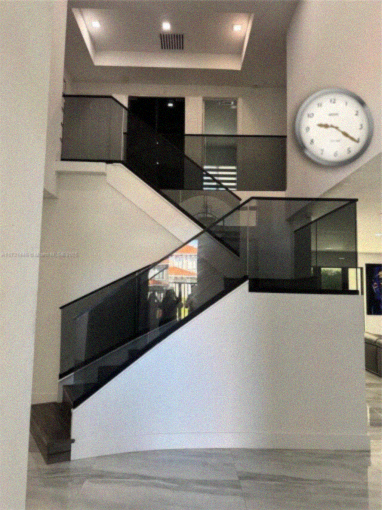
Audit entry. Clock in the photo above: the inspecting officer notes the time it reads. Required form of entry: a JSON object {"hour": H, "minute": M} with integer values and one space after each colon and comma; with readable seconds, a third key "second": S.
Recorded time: {"hour": 9, "minute": 21}
